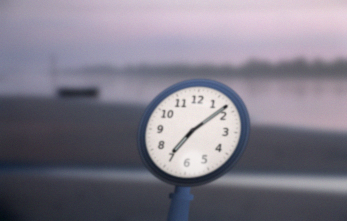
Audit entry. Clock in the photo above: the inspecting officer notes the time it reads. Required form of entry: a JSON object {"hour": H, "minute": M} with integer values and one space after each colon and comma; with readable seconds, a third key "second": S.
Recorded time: {"hour": 7, "minute": 8}
